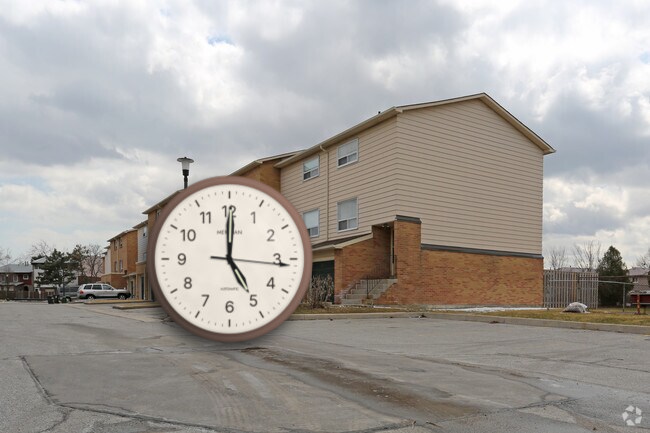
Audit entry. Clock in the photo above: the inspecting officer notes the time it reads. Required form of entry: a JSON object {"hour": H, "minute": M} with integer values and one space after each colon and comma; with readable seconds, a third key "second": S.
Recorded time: {"hour": 5, "minute": 0, "second": 16}
